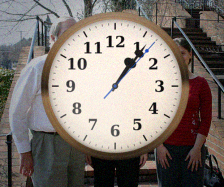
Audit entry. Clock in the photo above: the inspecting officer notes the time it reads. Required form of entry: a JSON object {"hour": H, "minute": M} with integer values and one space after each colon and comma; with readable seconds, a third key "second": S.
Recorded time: {"hour": 1, "minute": 6, "second": 7}
